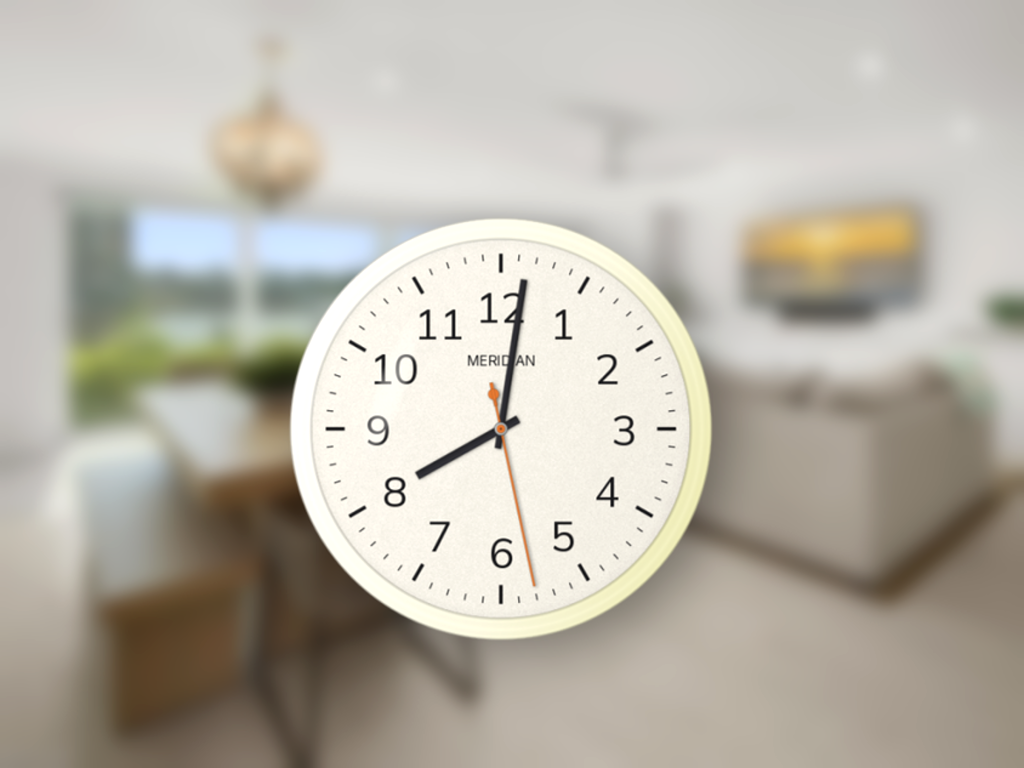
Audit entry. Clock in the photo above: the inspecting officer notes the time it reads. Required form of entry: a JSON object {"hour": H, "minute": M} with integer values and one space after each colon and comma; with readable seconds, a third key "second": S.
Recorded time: {"hour": 8, "minute": 1, "second": 28}
